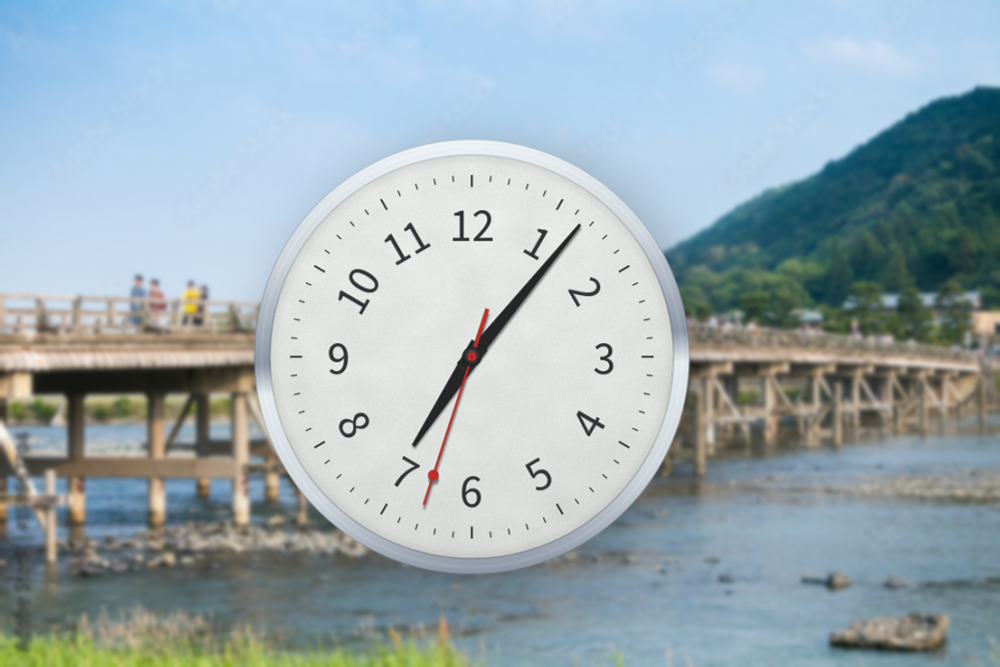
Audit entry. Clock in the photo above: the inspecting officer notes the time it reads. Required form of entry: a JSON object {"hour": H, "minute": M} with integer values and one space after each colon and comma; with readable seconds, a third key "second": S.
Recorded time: {"hour": 7, "minute": 6, "second": 33}
